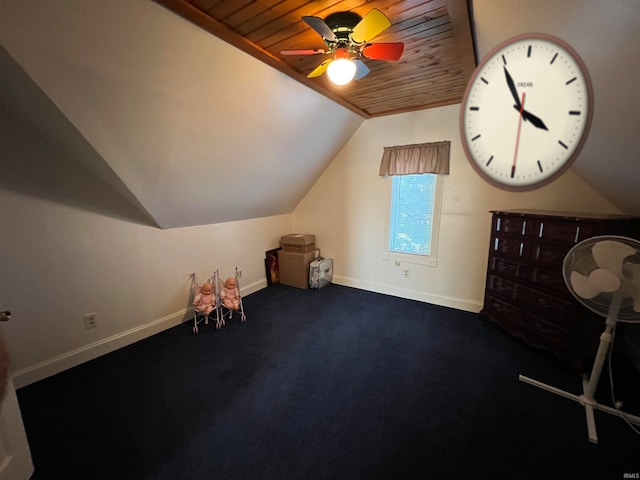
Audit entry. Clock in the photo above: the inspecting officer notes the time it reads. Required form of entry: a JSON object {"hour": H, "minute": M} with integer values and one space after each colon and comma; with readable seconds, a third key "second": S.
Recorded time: {"hour": 3, "minute": 54, "second": 30}
